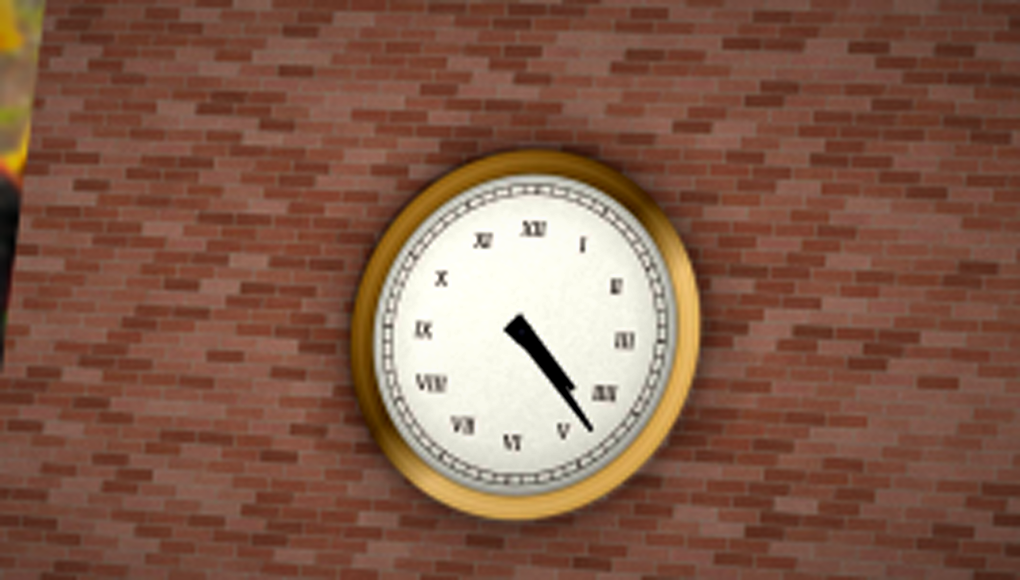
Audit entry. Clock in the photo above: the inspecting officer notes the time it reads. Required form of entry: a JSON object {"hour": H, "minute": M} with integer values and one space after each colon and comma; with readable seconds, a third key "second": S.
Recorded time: {"hour": 4, "minute": 23}
